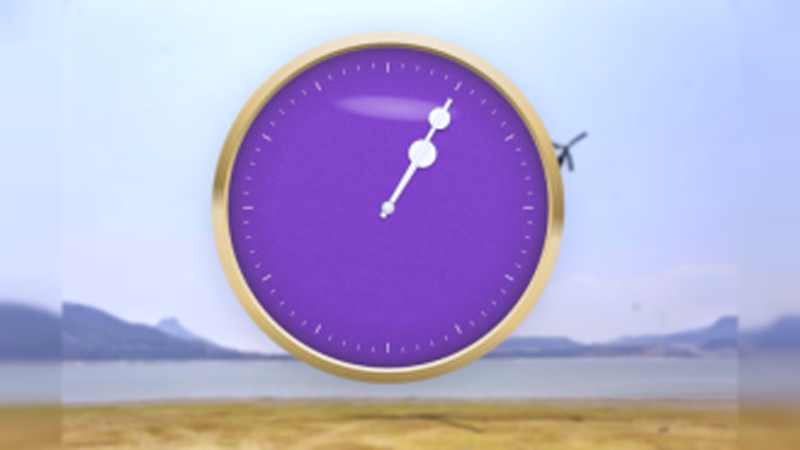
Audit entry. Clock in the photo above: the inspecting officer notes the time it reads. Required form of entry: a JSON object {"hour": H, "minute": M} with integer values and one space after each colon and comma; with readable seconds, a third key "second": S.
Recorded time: {"hour": 1, "minute": 5}
